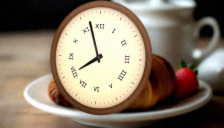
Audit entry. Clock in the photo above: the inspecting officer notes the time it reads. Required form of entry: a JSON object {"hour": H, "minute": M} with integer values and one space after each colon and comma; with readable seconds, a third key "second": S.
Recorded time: {"hour": 7, "minute": 57}
